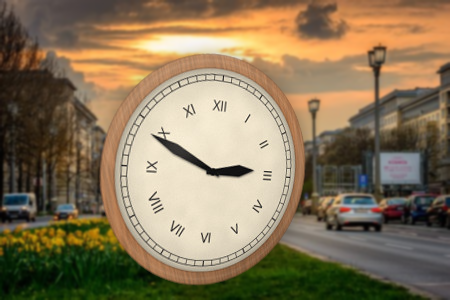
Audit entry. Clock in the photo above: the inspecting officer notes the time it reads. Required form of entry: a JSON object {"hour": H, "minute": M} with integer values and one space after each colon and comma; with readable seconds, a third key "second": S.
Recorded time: {"hour": 2, "minute": 49}
